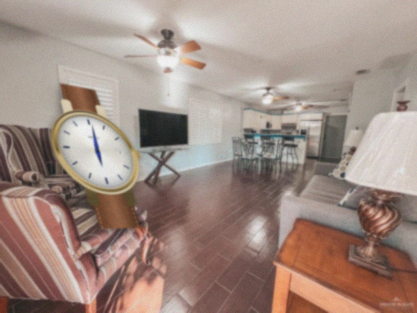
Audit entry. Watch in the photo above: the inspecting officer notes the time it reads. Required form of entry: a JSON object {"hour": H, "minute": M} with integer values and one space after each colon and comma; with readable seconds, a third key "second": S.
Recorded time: {"hour": 6, "minute": 1}
